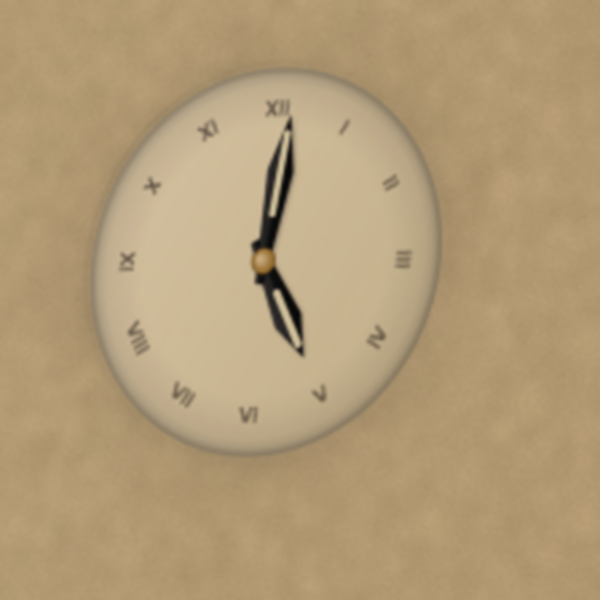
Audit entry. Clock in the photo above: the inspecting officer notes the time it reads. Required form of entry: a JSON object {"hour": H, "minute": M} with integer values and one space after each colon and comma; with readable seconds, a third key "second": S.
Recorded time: {"hour": 5, "minute": 1}
